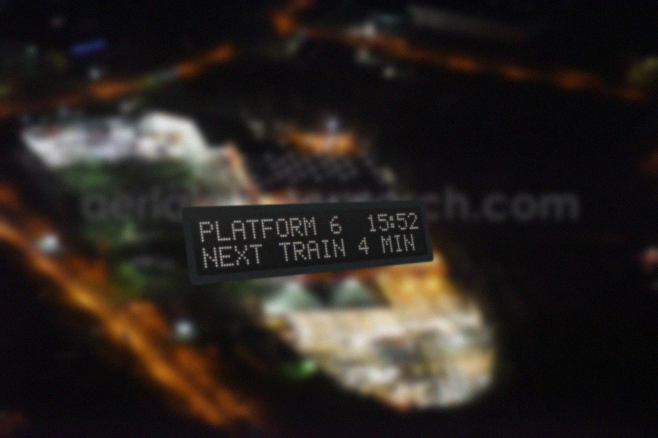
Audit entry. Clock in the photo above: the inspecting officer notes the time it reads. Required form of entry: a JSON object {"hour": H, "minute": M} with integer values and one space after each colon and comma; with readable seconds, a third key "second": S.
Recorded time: {"hour": 15, "minute": 52}
